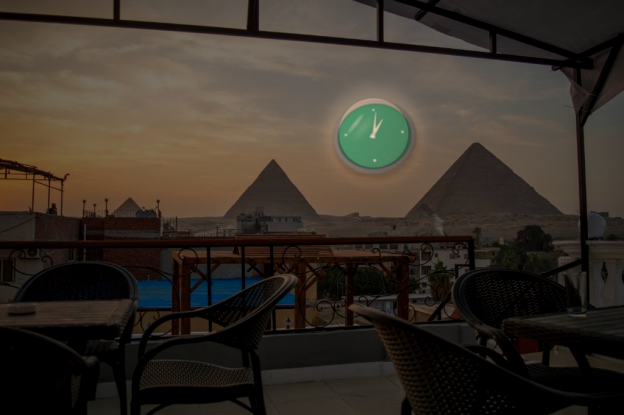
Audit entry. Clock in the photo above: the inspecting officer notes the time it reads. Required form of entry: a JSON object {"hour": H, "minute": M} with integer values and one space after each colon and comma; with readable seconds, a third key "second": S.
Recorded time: {"hour": 1, "minute": 1}
